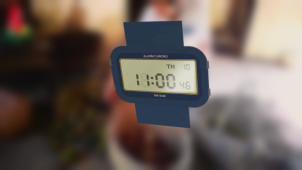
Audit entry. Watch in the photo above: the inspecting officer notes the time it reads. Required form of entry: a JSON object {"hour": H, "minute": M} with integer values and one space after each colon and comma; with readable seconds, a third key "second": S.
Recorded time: {"hour": 11, "minute": 0, "second": 46}
